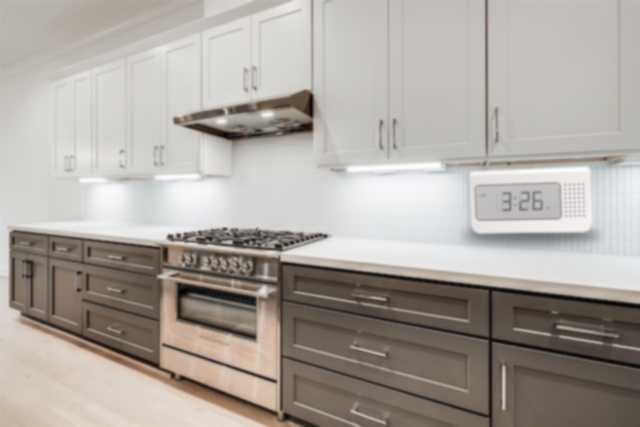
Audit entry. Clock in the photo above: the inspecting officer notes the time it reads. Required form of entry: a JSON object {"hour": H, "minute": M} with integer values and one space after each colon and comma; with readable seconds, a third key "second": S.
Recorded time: {"hour": 3, "minute": 26}
